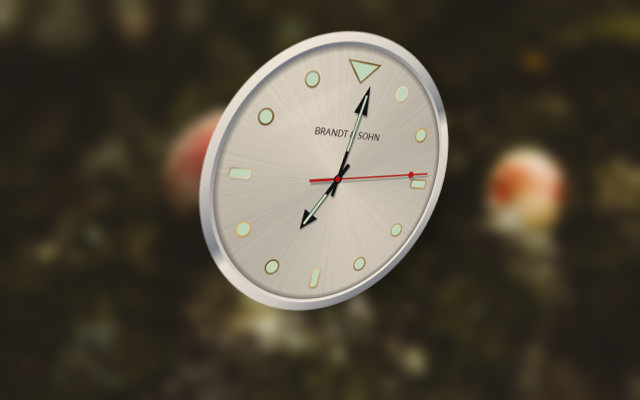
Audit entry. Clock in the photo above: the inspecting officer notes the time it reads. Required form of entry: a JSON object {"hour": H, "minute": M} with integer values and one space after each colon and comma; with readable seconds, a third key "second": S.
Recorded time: {"hour": 7, "minute": 1, "second": 14}
